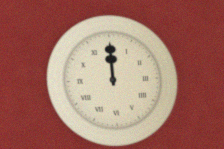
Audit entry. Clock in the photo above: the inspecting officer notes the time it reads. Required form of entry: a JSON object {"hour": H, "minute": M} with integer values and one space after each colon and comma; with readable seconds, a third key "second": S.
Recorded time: {"hour": 12, "minute": 0}
